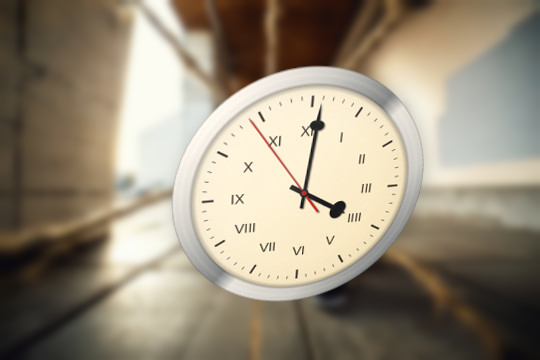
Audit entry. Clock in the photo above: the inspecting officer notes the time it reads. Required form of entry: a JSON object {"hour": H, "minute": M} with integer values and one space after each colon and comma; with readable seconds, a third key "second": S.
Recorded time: {"hour": 4, "minute": 0, "second": 54}
